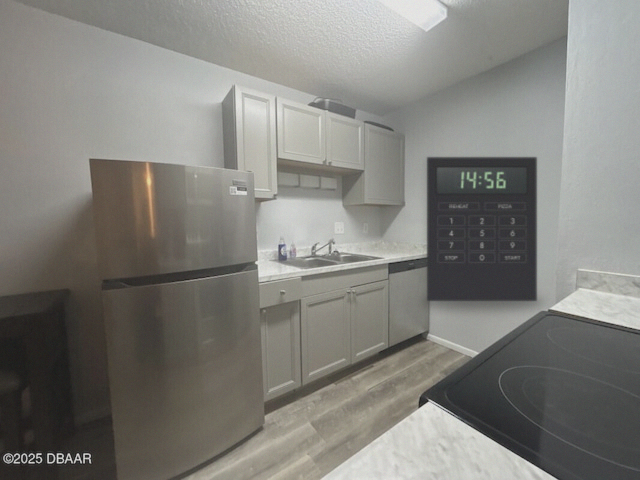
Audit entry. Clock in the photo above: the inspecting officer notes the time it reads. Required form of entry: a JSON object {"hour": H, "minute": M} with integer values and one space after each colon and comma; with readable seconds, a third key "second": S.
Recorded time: {"hour": 14, "minute": 56}
